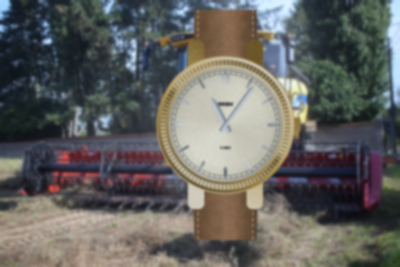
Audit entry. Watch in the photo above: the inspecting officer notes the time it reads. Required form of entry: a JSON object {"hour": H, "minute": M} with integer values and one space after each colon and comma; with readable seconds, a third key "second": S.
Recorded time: {"hour": 11, "minute": 6}
